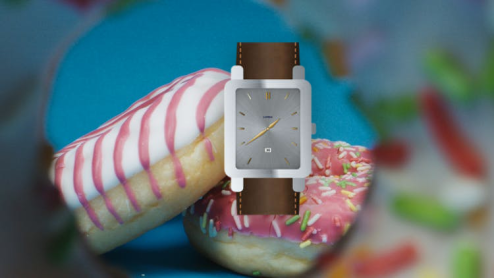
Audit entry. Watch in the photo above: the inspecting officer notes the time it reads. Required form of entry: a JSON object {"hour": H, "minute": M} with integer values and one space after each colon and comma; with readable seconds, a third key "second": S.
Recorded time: {"hour": 1, "minute": 39}
